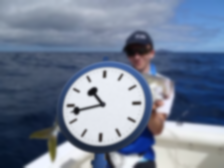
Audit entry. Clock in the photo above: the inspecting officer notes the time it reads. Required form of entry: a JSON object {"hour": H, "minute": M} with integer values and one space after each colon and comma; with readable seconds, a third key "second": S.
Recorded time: {"hour": 10, "minute": 43}
